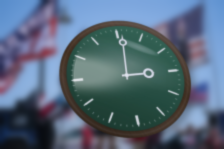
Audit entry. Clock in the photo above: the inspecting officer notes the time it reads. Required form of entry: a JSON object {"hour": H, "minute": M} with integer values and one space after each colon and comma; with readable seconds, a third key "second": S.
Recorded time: {"hour": 3, "minute": 1}
